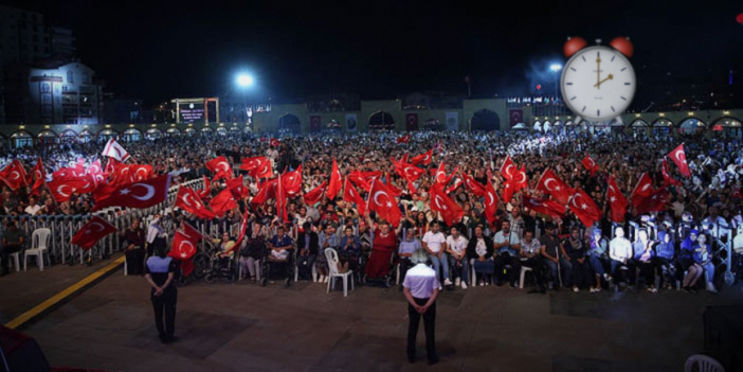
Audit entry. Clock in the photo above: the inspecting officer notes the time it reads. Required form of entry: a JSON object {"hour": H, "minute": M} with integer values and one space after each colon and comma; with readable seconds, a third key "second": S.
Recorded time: {"hour": 2, "minute": 0}
